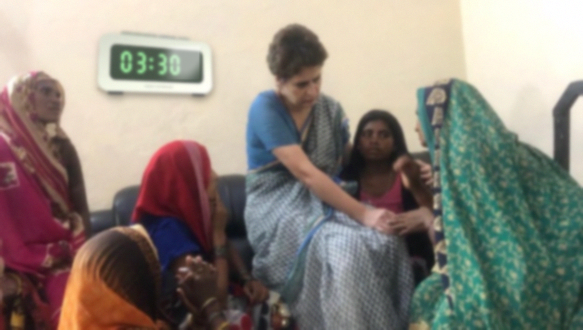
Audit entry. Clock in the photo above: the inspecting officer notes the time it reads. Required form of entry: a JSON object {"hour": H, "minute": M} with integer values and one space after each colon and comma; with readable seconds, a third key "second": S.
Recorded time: {"hour": 3, "minute": 30}
